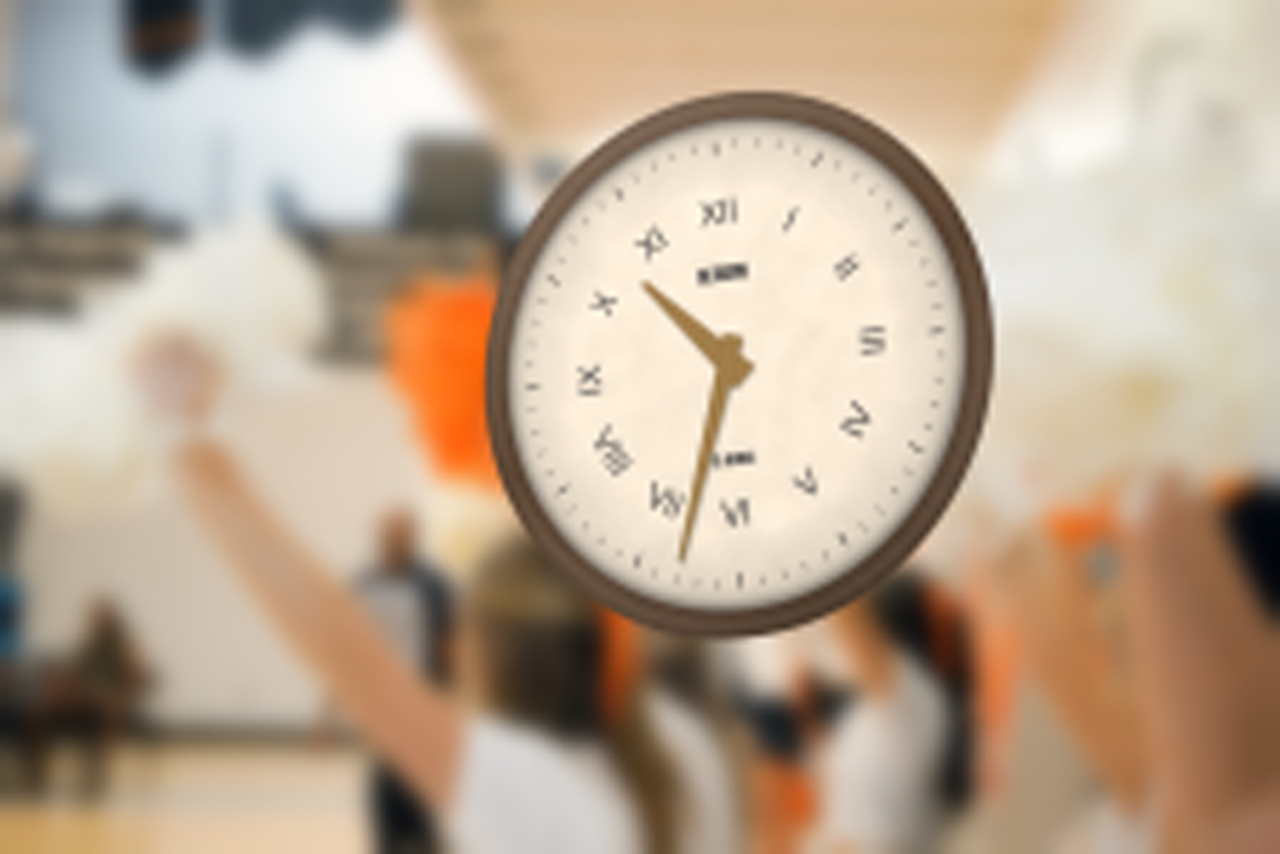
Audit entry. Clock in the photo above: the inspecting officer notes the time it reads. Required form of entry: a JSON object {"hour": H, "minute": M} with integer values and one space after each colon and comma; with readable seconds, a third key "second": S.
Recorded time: {"hour": 10, "minute": 33}
